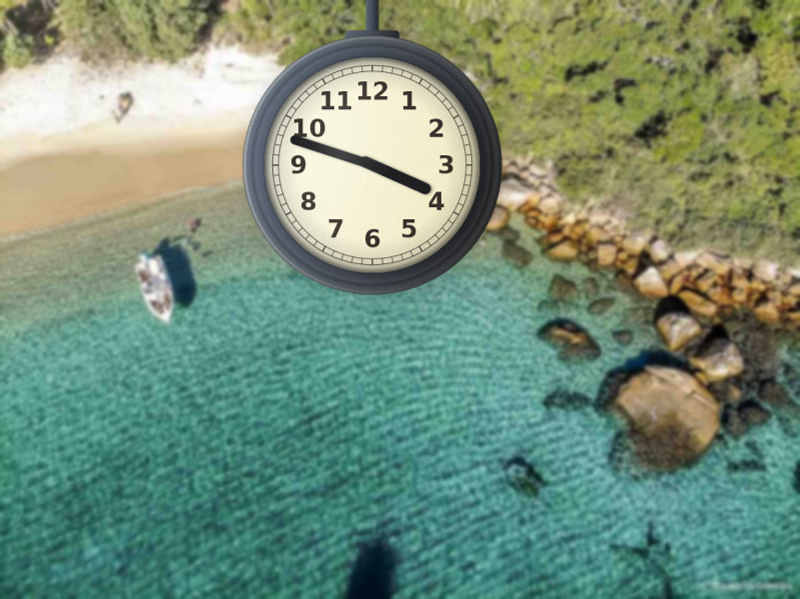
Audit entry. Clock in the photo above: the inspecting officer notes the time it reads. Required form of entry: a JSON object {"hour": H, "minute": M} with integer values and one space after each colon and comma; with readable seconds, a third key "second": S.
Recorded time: {"hour": 3, "minute": 48}
